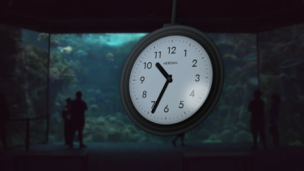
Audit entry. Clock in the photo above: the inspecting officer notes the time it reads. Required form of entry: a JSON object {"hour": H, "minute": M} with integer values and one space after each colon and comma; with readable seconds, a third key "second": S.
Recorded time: {"hour": 10, "minute": 34}
